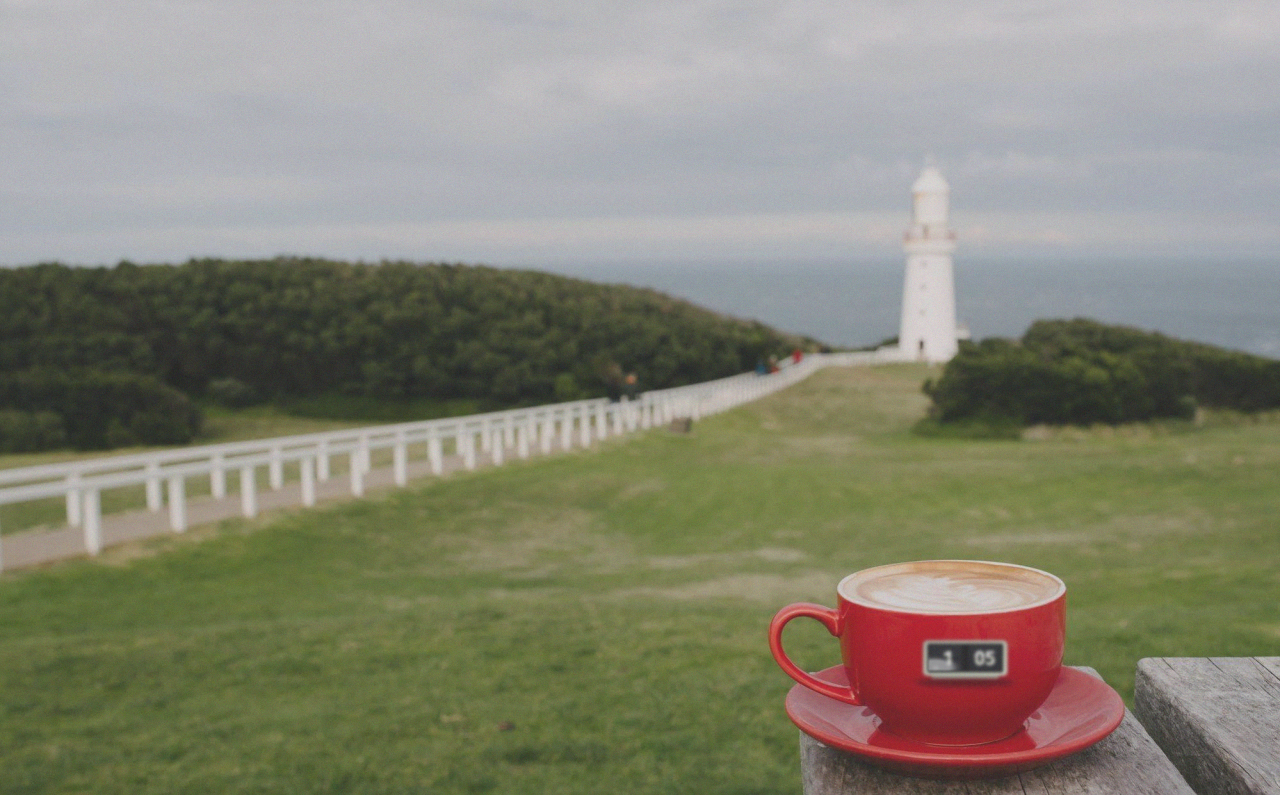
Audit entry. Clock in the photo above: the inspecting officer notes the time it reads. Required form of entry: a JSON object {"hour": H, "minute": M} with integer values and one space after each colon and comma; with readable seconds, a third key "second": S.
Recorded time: {"hour": 1, "minute": 5}
